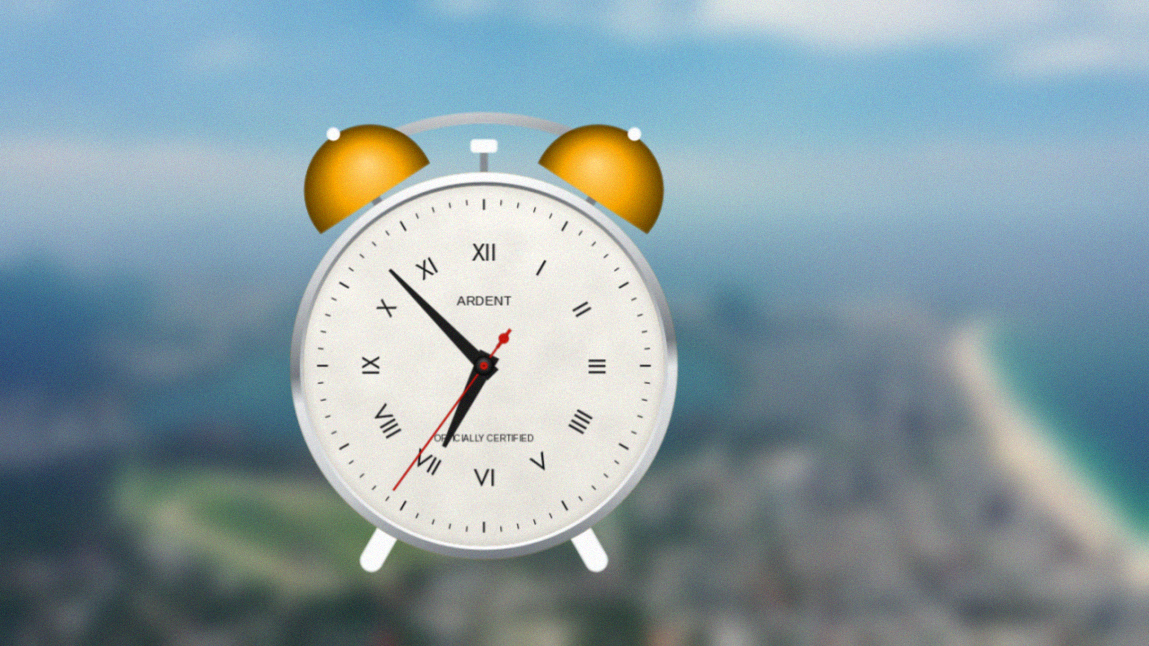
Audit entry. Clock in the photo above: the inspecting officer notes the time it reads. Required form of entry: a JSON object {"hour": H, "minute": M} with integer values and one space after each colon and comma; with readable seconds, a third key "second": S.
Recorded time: {"hour": 6, "minute": 52, "second": 36}
